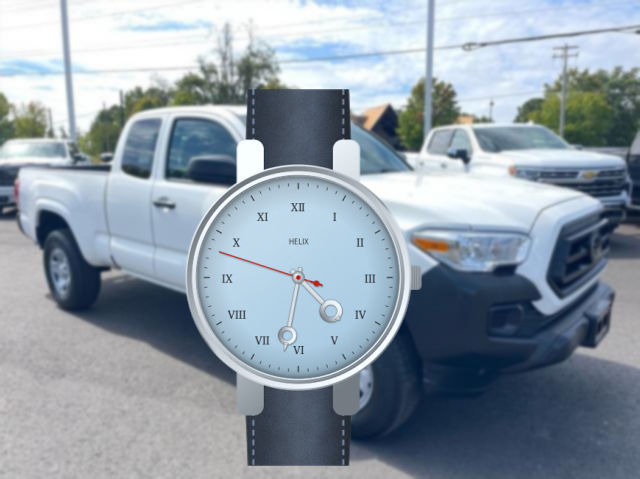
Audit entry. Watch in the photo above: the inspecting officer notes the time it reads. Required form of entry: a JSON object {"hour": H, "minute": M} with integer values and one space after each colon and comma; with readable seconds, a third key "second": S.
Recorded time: {"hour": 4, "minute": 31, "second": 48}
